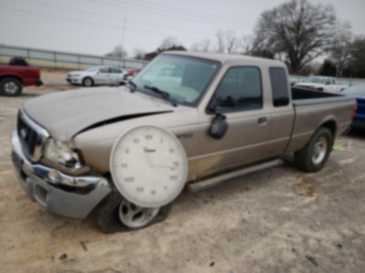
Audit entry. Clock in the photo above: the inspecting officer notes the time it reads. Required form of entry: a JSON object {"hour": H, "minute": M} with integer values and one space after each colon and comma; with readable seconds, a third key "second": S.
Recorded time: {"hour": 11, "minute": 16}
